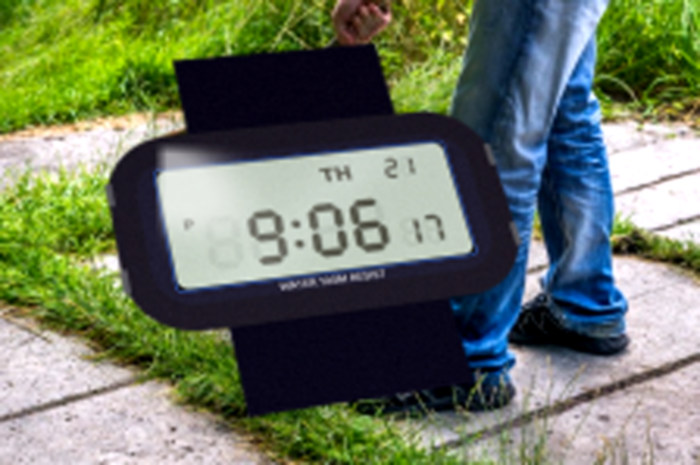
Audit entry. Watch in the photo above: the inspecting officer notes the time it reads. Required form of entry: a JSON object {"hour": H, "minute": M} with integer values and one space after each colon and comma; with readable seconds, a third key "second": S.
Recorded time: {"hour": 9, "minute": 6, "second": 17}
